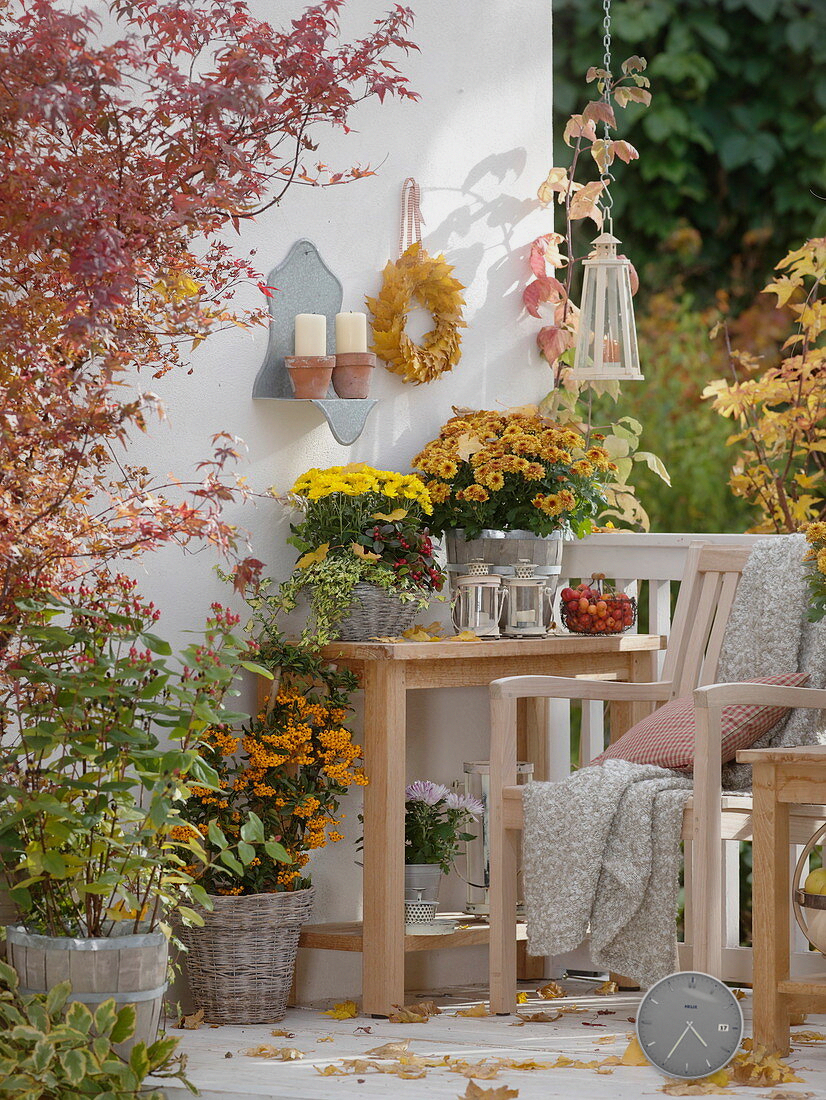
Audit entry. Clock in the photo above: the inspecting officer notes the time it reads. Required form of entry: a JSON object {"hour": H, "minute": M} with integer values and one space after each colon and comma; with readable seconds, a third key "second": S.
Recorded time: {"hour": 4, "minute": 35}
